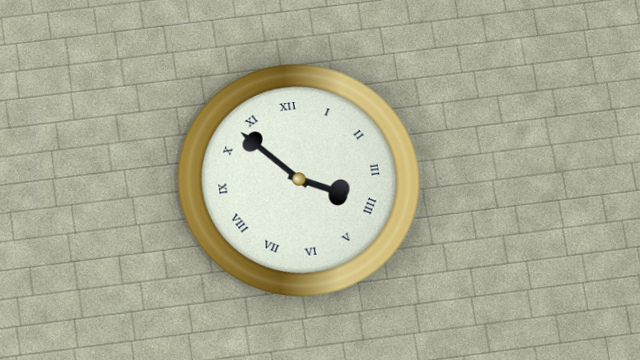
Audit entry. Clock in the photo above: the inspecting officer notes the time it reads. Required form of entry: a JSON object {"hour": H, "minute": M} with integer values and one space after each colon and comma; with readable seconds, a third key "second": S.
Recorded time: {"hour": 3, "minute": 53}
